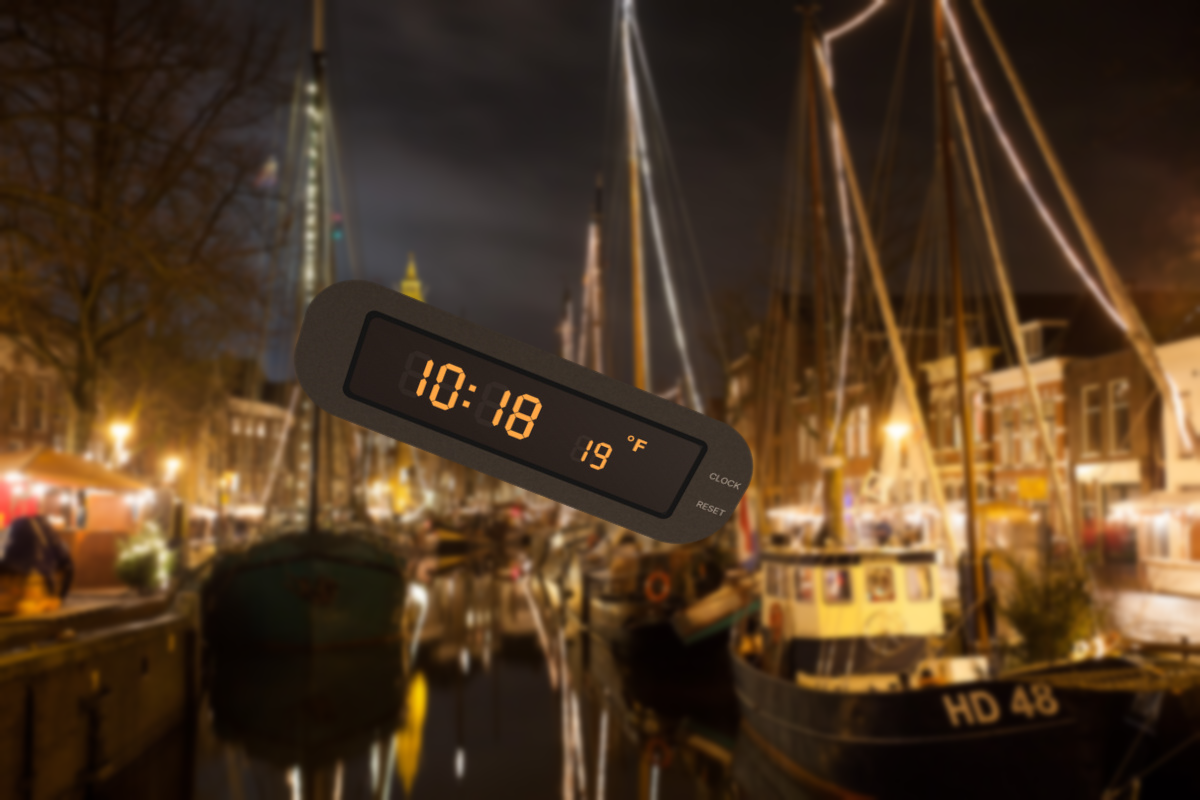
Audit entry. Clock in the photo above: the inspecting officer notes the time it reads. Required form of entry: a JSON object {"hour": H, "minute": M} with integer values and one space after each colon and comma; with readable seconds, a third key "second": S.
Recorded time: {"hour": 10, "minute": 18}
